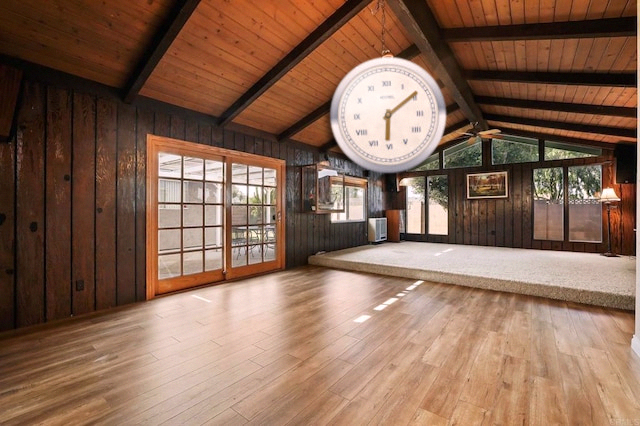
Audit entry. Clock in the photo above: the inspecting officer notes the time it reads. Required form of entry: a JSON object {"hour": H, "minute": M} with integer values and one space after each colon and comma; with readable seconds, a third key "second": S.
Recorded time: {"hour": 6, "minute": 9}
